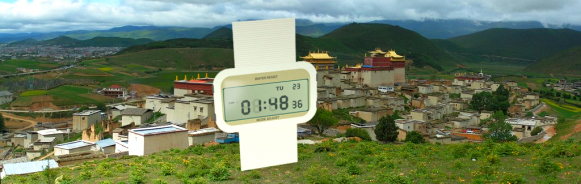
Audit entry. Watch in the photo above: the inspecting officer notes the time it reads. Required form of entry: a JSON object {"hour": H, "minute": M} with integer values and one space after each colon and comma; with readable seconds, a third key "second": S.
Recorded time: {"hour": 1, "minute": 48, "second": 36}
